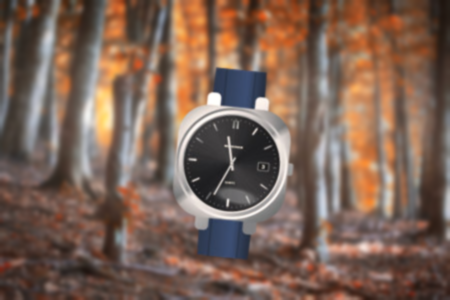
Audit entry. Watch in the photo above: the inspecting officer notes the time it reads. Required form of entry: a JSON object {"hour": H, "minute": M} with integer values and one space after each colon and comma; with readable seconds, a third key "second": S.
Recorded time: {"hour": 11, "minute": 34}
